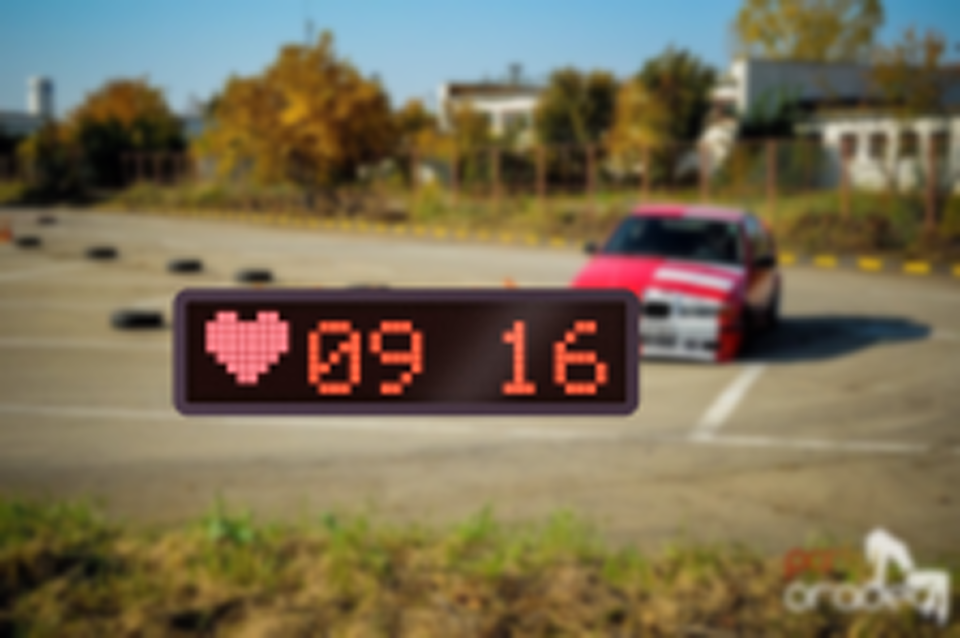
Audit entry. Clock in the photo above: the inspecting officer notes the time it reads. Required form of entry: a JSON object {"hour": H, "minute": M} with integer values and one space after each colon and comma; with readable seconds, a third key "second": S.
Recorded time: {"hour": 9, "minute": 16}
